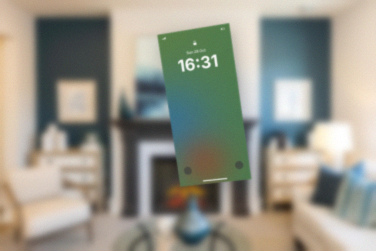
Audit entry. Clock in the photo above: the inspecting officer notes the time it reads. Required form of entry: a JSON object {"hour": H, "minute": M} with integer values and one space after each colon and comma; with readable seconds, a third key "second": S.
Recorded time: {"hour": 16, "minute": 31}
